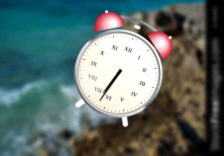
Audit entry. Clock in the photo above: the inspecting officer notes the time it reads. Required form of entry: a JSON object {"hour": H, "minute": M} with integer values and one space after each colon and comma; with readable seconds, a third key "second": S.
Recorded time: {"hour": 6, "minute": 32}
